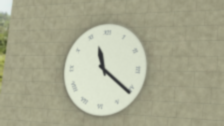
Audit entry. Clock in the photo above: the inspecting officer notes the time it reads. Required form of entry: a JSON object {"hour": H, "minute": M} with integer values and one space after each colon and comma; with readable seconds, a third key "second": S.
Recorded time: {"hour": 11, "minute": 21}
